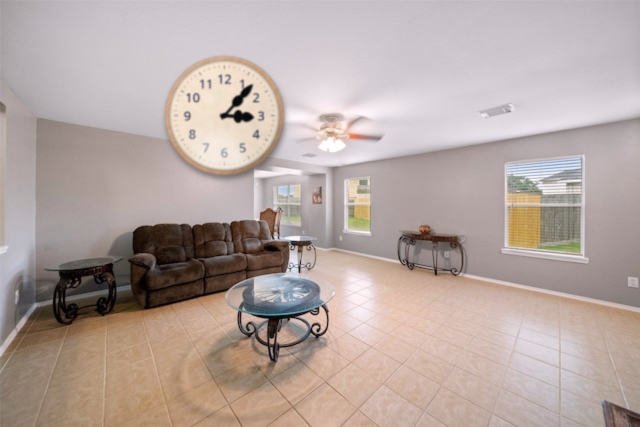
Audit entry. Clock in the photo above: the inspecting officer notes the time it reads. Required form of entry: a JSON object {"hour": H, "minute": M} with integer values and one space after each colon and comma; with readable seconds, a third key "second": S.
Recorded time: {"hour": 3, "minute": 7}
